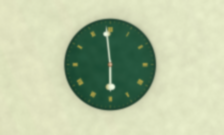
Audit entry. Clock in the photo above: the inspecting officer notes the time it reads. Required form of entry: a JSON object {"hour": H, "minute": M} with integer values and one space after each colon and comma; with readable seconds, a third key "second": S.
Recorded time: {"hour": 5, "minute": 59}
